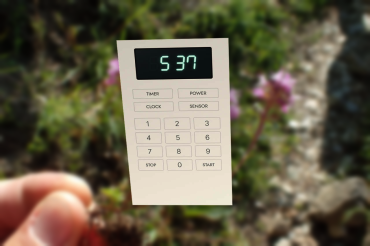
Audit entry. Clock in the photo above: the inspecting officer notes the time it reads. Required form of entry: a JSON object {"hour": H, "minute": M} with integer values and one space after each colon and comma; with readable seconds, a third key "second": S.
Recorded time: {"hour": 5, "minute": 37}
